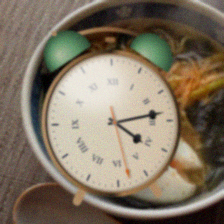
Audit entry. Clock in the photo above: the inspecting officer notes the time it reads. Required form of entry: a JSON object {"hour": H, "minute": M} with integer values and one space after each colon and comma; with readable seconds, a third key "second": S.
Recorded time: {"hour": 4, "minute": 13, "second": 28}
